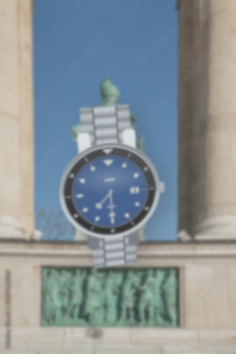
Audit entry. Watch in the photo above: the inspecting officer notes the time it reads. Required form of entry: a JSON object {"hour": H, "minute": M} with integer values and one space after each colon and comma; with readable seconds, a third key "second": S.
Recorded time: {"hour": 7, "minute": 30}
